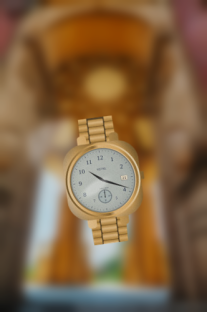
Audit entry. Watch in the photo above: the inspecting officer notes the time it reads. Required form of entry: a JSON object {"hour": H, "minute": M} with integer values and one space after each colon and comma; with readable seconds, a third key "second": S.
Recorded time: {"hour": 10, "minute": 19}
